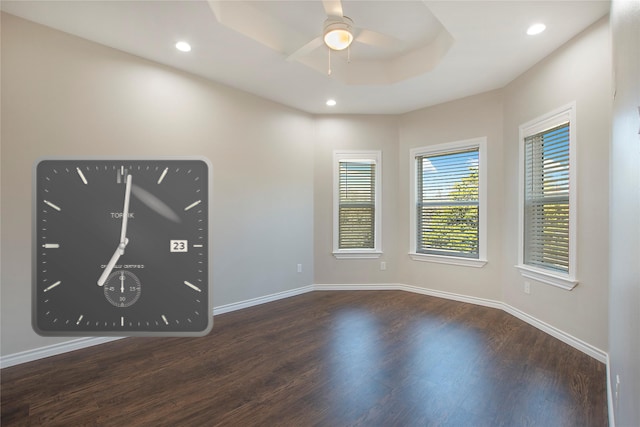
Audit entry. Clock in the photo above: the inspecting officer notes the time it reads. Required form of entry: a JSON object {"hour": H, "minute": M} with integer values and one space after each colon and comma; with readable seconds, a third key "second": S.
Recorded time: {"hour": 7, "minute": 1}
